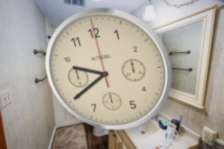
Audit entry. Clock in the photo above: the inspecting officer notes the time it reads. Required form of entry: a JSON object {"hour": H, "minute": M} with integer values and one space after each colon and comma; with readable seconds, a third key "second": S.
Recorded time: {"hour": 9, "minute": 40}
